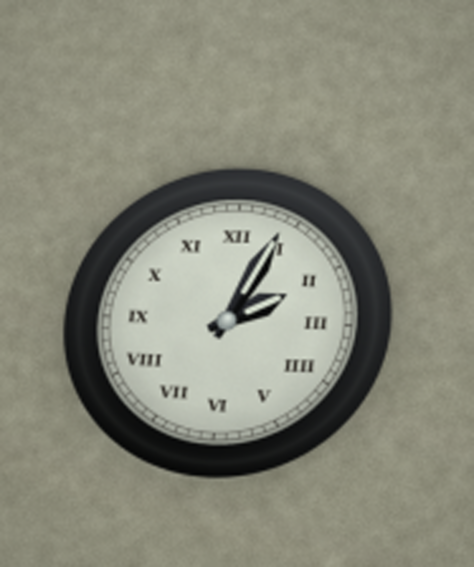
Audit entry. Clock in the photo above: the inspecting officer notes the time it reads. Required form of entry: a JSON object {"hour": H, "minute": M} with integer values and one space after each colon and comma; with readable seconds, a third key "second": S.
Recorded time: {"hour": 2, "minute": 4}
